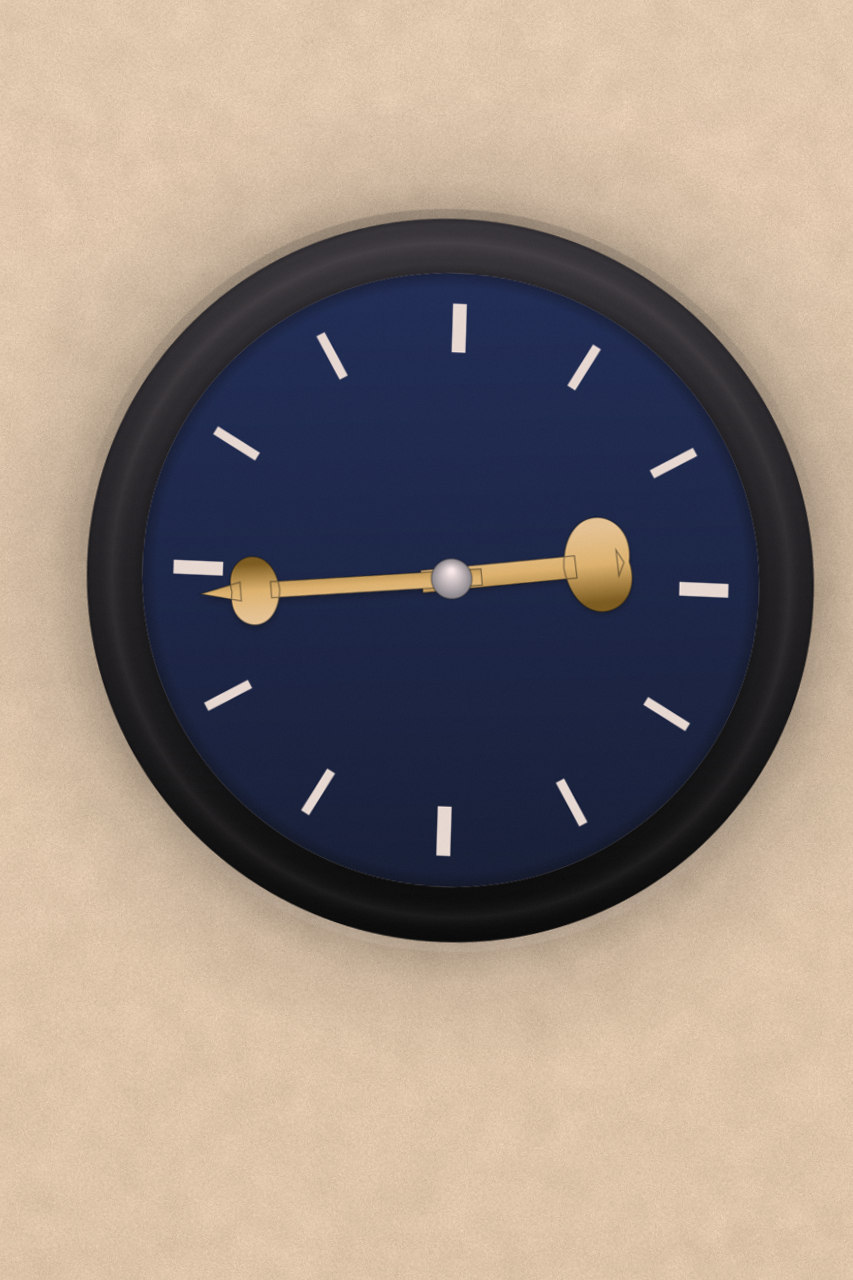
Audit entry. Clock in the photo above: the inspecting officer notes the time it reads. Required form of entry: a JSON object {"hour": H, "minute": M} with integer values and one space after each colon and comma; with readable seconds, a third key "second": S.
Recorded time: {"hour": 2, "minute": 44}
